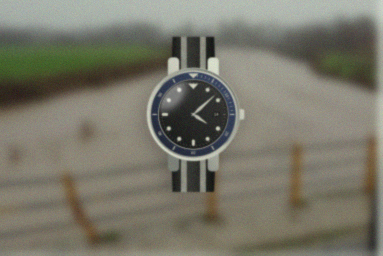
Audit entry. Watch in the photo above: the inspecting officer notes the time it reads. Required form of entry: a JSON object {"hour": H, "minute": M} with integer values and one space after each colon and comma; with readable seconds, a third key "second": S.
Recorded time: {"hour": 4, "minute": 8}
